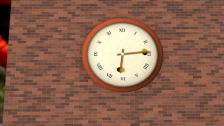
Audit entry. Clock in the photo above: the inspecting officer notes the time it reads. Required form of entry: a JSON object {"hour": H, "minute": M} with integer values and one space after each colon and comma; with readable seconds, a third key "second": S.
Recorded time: {"hour": 6, "minute": 14}
